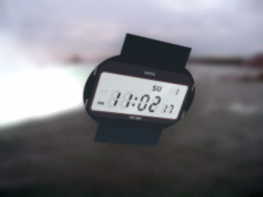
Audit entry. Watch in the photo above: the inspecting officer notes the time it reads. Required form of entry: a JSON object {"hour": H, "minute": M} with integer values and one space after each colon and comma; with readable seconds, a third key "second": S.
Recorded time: {"hour": 11, "minute": 2, "second": 17}
